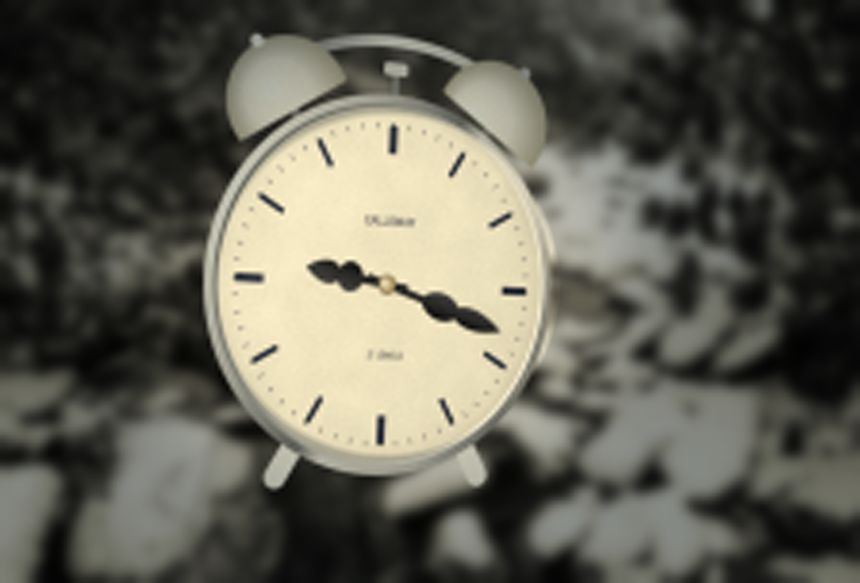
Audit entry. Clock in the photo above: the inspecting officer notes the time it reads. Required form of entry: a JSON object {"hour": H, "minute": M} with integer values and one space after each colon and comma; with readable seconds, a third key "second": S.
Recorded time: {"hour": 9, "minute": 18}
